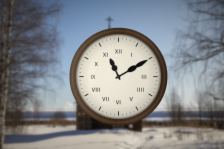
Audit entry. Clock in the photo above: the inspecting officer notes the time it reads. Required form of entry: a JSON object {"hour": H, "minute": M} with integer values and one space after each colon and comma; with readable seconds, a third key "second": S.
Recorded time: {"hour": 11, "minute": 10}
